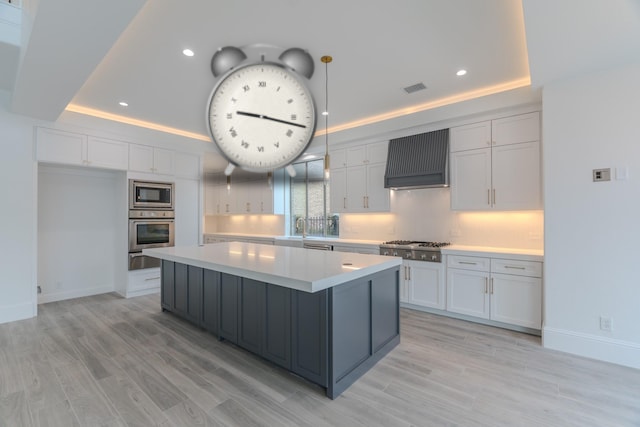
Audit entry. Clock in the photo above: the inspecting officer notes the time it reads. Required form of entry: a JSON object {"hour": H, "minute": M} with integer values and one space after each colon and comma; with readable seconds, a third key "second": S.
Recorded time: {"hour": 9, "minute": 17}
